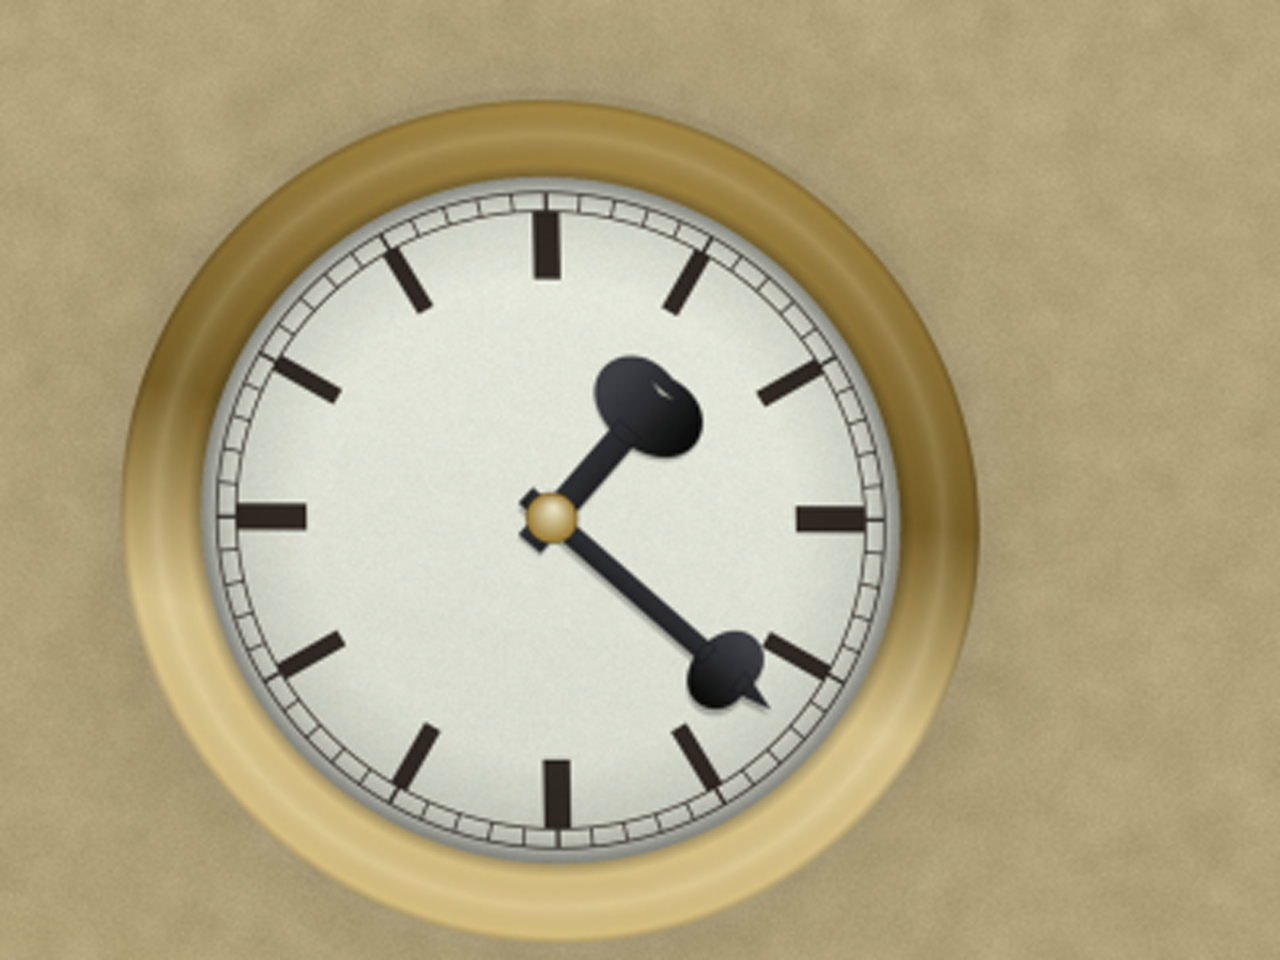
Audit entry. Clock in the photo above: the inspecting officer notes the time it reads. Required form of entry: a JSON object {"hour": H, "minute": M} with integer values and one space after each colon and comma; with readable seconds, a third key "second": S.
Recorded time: {"hour": 1, "minute": 22}
